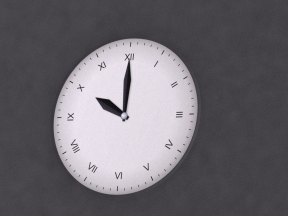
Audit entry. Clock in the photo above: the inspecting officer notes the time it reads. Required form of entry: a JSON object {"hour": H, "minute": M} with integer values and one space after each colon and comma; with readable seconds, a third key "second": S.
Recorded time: {"hour": 10, "minute": 0}
